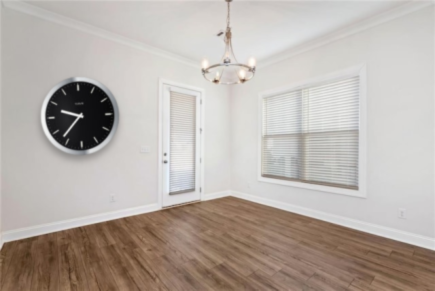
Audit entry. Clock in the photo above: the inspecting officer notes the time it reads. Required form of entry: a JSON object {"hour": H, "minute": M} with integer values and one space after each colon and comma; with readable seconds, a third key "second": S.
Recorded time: {"hour": 9, "minute": 37}
